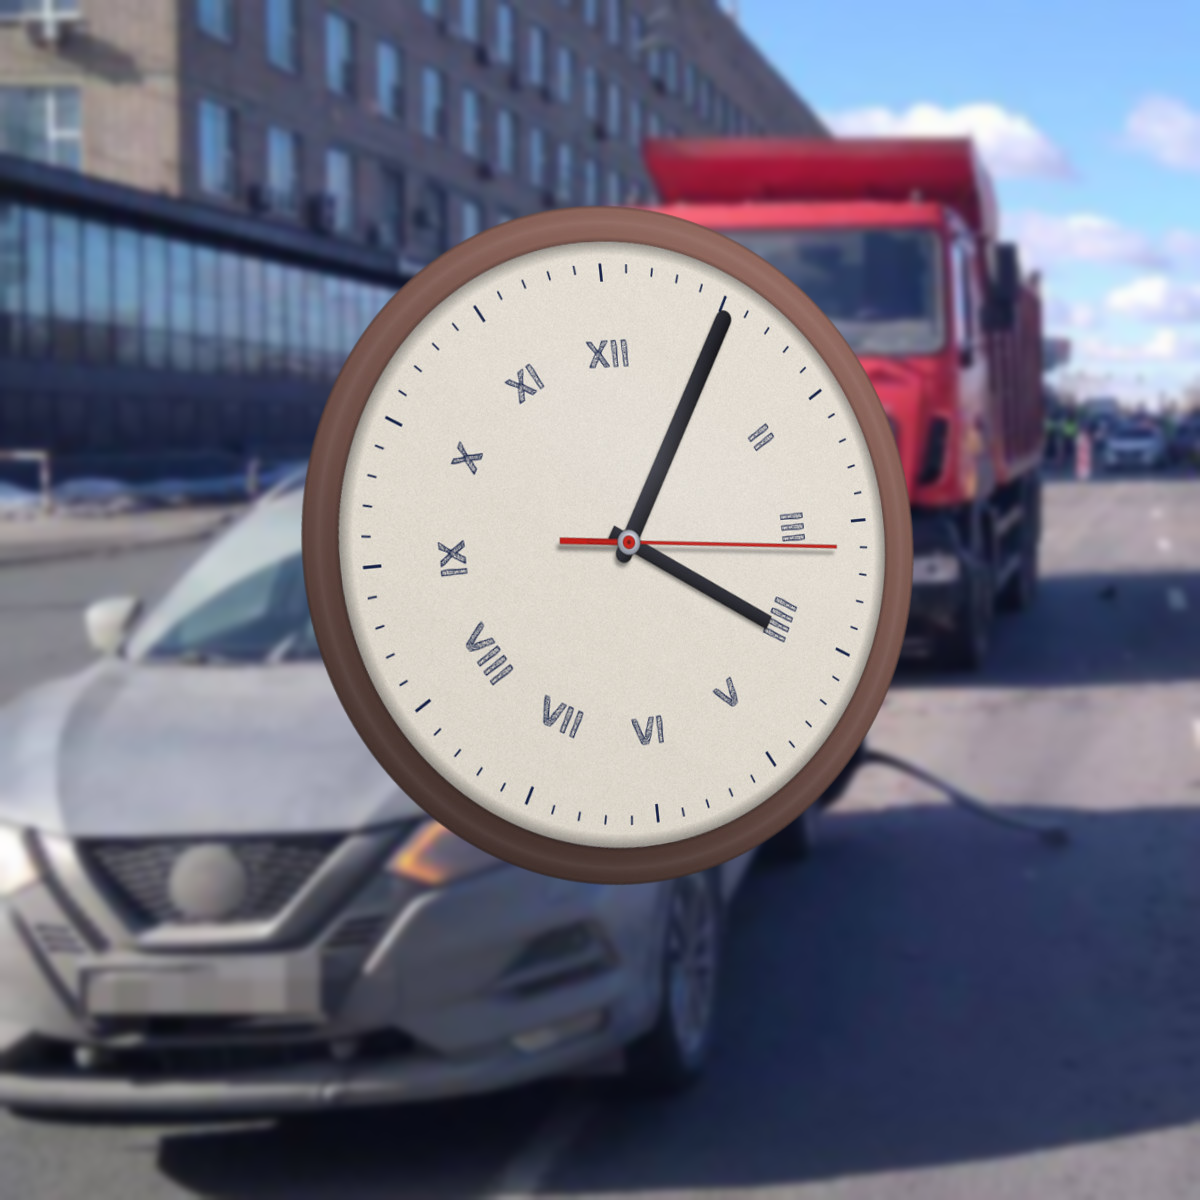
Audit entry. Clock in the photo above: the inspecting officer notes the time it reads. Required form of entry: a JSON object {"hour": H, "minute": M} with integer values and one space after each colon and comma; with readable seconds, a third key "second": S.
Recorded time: {"hour": 4, "minute": 5, "second": 16}
